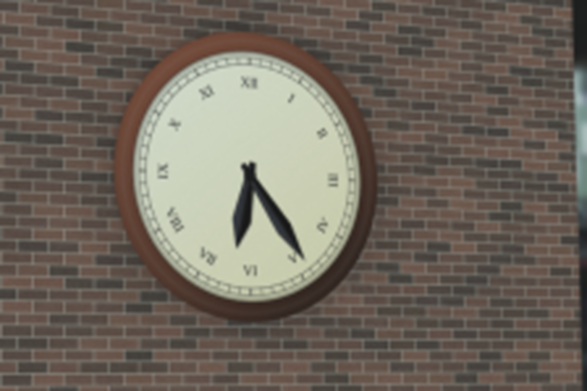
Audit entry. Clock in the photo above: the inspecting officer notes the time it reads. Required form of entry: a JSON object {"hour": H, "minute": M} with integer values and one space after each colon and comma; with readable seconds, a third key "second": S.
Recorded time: {"hour": 6, "minute": 24}
